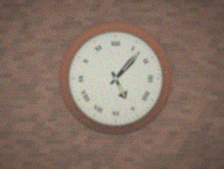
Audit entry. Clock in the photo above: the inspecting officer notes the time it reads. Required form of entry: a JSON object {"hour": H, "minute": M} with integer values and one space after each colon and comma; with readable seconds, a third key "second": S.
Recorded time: {"hour": 5, "minute": 7}
